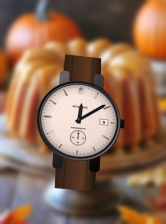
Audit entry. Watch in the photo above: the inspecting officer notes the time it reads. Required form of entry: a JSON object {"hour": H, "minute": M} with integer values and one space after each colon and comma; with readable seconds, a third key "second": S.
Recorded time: {"hour": 12, "minute": 9}
